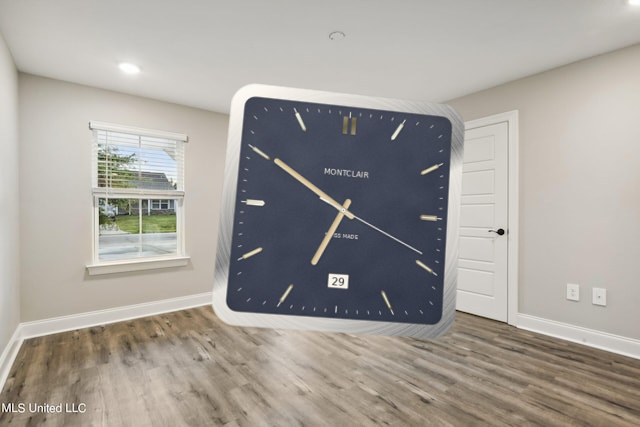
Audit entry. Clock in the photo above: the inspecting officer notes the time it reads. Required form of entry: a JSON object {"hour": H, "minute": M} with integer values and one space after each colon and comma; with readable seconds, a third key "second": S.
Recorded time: {"hour": 6, "minute": 50, "second": 19}
